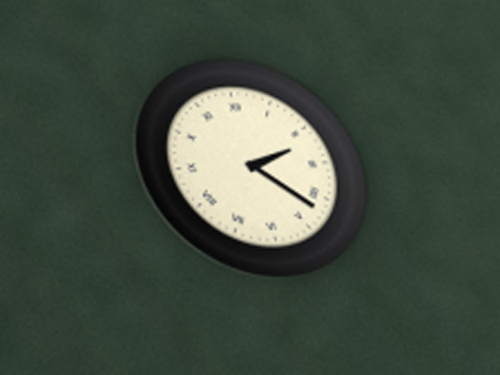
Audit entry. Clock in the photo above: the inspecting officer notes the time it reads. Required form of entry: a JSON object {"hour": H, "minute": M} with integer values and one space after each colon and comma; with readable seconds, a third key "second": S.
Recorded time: {"hour": 2, "minute": 22}
